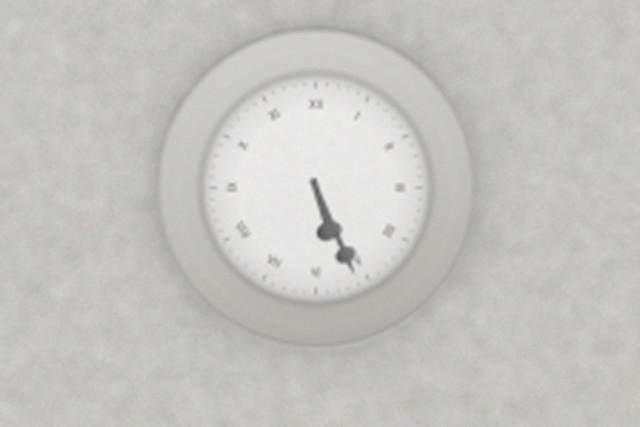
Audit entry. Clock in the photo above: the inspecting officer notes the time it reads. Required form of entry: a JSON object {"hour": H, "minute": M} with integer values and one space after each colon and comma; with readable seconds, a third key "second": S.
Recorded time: {"hour": 5, "minute": 26}
